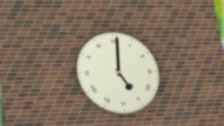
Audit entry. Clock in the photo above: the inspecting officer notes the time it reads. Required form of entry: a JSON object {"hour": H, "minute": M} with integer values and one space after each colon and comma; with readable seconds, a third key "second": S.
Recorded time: {"hour": 5, "minute": 1}
